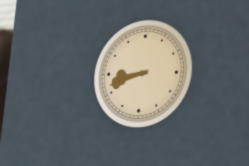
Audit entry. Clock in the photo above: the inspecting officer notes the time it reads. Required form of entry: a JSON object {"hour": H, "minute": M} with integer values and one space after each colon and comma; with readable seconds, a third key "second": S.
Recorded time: {"hour": 8, "minute": 42}
